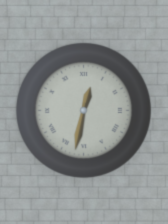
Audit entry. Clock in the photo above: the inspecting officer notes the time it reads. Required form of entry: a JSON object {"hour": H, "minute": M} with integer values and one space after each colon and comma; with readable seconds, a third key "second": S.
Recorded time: {"hour": 12, "minute": 32}
